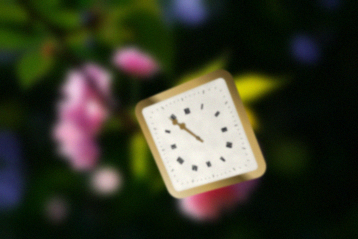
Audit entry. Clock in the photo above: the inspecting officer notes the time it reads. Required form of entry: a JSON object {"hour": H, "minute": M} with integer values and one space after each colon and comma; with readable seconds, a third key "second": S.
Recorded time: {"hour": 10, "minute": 54}
